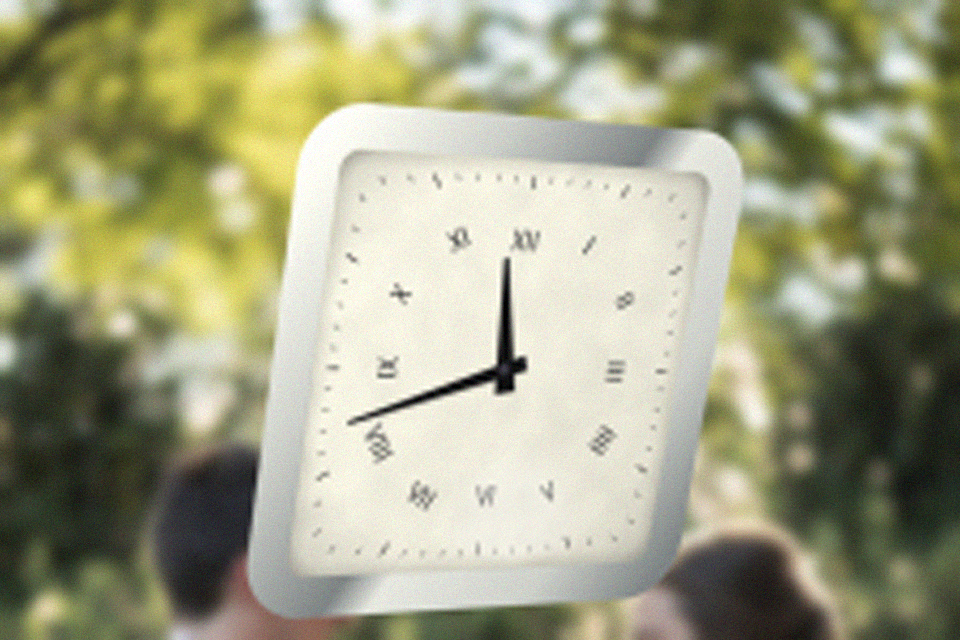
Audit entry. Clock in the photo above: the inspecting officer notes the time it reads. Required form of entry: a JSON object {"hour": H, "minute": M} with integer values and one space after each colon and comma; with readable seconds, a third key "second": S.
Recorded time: {"hour": 11, "minute": 42}
